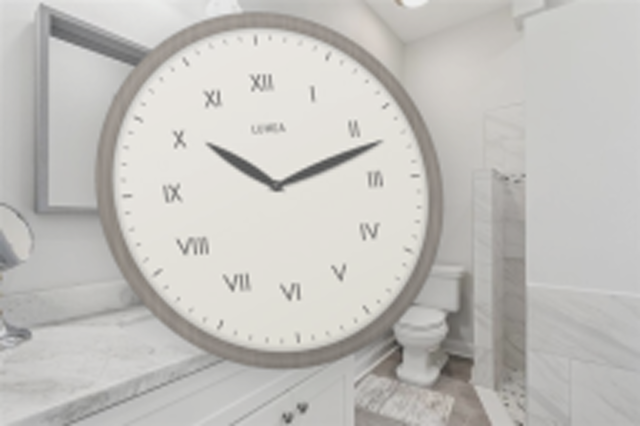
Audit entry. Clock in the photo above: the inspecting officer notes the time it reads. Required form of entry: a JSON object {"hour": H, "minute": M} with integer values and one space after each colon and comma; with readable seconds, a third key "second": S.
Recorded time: {"hour": 10, "minute": 12}
